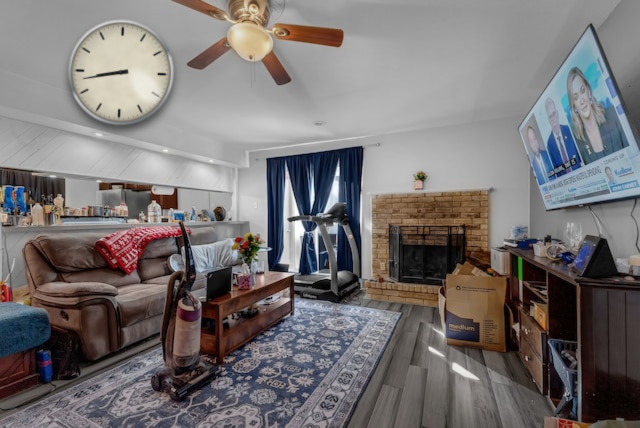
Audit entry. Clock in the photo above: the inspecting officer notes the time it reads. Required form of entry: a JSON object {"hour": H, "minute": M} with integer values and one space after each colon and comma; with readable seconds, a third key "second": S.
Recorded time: {"hour": 8, "minute": 43}
